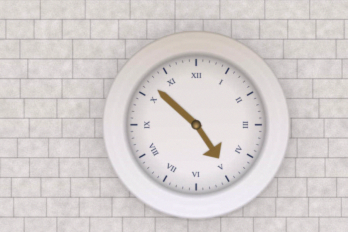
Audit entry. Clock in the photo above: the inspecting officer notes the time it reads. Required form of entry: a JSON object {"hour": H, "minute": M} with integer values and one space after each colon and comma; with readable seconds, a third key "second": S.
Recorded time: {"hour": 4, "minute": 52}
